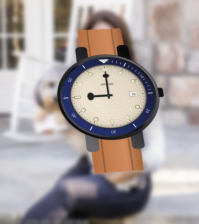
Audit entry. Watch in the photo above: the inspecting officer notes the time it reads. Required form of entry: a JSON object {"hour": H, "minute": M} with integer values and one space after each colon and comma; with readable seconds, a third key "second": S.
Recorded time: {"hour": 9, "minute": 0}
